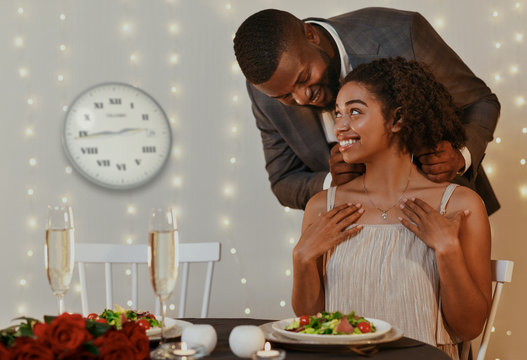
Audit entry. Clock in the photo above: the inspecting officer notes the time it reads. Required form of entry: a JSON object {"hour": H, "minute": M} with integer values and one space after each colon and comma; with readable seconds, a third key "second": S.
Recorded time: {"hour": 2, "minute": 44}
